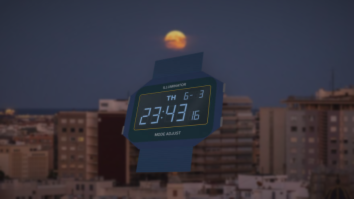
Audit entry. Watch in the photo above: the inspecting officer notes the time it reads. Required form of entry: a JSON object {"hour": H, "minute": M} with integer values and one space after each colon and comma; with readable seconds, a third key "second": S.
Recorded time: {"hour": 23, "minute": 43}
